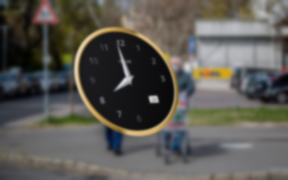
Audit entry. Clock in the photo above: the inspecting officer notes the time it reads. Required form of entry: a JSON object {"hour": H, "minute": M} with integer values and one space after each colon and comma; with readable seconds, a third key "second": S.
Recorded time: {"hour": 7, "minute": 59}
